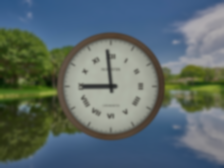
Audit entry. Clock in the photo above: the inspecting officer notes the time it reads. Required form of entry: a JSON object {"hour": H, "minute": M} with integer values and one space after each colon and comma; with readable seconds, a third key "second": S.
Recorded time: {"hour": 8, "minute": 59}
